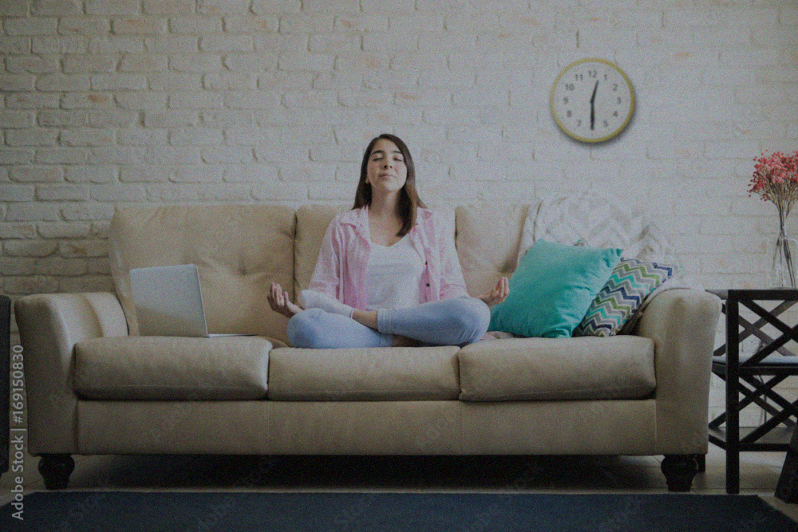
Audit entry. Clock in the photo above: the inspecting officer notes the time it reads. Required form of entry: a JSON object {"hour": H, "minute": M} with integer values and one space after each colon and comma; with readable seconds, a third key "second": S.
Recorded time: {"hour": 12, "minute": 30}
